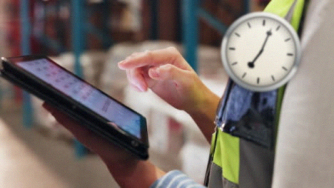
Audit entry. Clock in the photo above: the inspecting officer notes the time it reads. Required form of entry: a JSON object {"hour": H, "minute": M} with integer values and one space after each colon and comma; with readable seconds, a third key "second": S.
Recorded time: {"hour": 7, "minute": 3}
